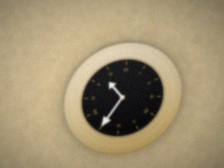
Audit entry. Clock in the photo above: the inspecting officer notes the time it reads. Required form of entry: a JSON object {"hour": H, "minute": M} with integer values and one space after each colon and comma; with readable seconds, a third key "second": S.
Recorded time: {"hour": 10, "minute": 35}
